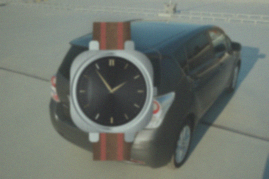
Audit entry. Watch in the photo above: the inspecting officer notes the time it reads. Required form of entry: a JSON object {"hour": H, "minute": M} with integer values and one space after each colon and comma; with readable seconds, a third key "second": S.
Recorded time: {"hour": 1, "minute": 54}
